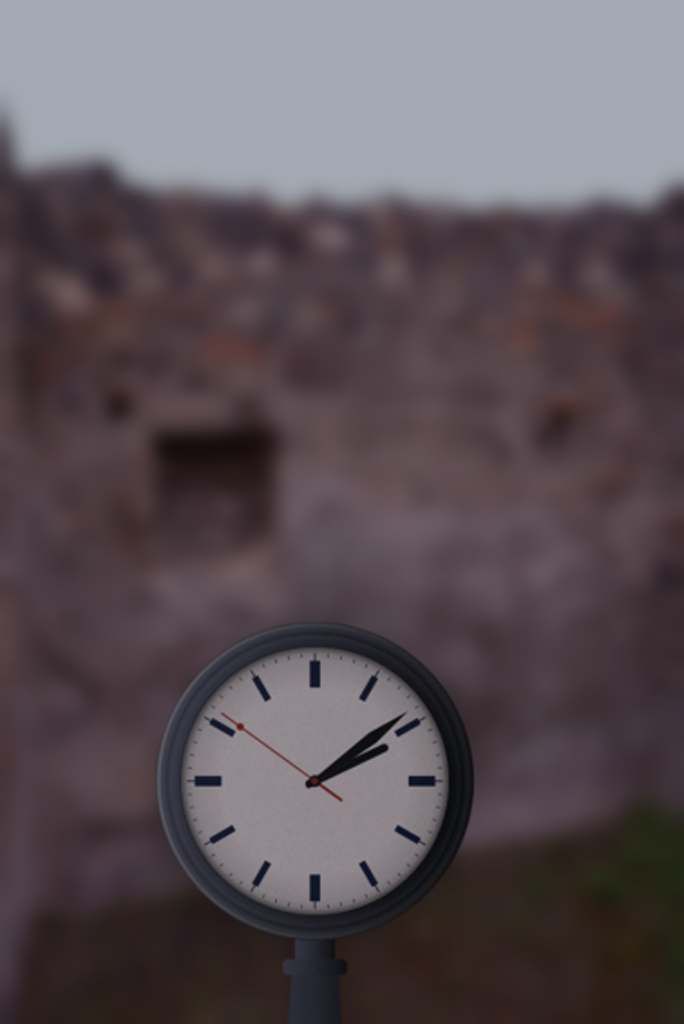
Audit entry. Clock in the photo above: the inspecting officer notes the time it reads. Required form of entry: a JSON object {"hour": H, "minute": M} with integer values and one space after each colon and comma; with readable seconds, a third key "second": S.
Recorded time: {"hour": 2, "minute": 8, "second": 51}
